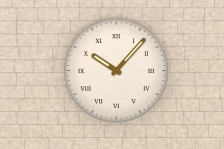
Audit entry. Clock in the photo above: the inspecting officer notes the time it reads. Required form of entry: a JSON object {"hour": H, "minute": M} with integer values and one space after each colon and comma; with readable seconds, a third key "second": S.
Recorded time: {"hour": 10, "minute": 7}
